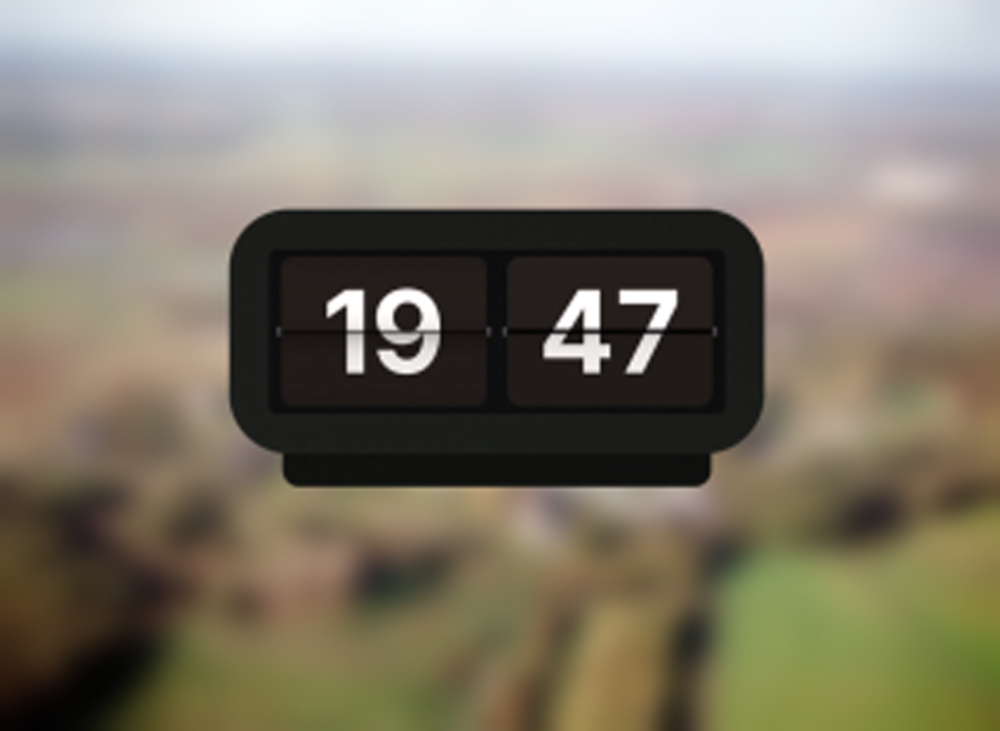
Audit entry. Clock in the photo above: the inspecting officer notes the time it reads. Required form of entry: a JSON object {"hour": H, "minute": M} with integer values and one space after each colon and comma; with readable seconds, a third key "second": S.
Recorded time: {"hour": 19, "minute": 47}
